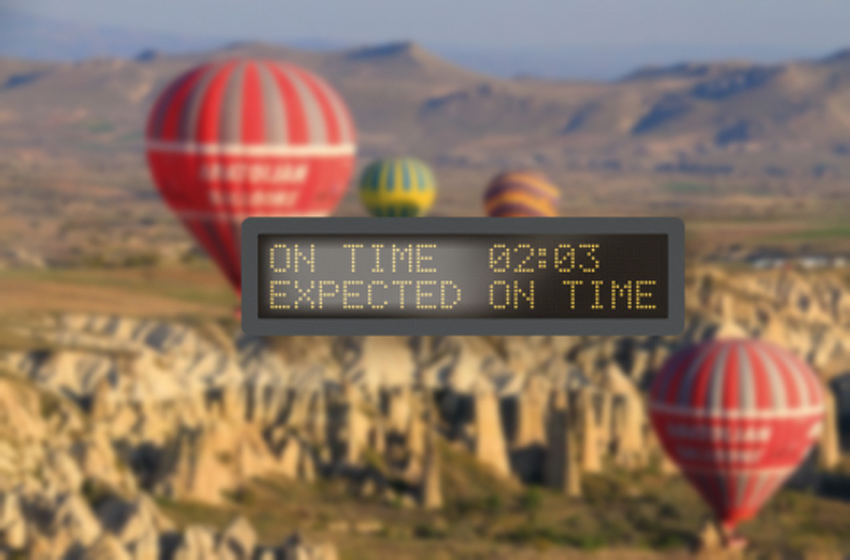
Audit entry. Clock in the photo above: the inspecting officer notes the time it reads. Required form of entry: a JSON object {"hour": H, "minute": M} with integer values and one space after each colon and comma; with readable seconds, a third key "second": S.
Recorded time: {"hour": 2, "minute": 3}
